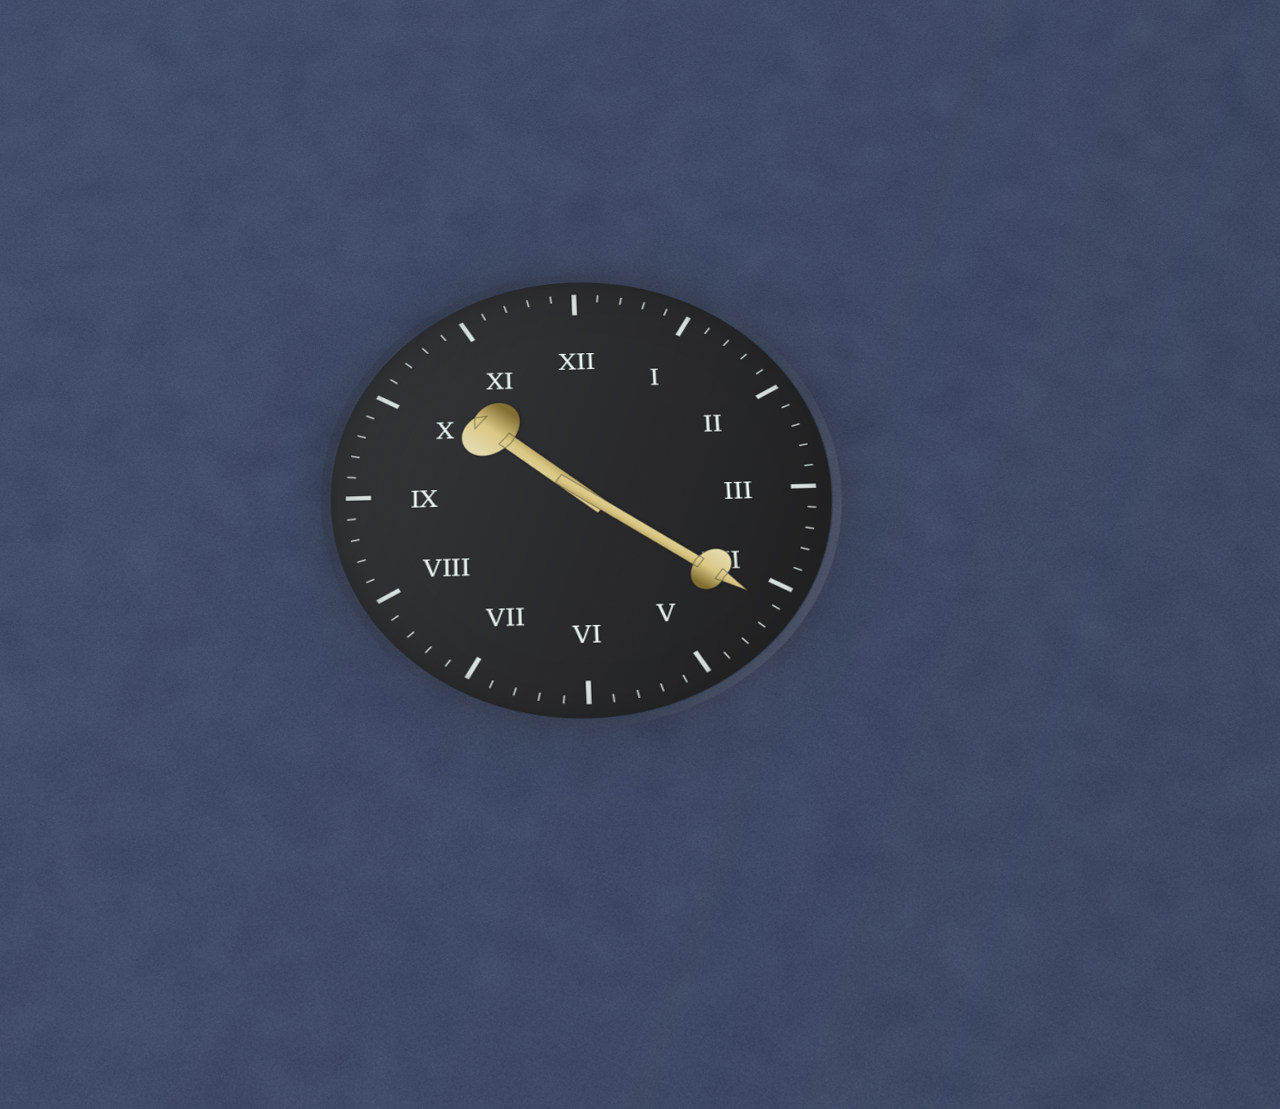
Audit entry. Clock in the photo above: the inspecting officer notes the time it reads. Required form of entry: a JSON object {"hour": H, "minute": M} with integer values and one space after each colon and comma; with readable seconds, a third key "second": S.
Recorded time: {"hour": 10, "minute": 21}
